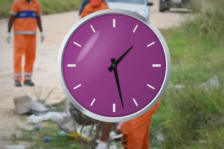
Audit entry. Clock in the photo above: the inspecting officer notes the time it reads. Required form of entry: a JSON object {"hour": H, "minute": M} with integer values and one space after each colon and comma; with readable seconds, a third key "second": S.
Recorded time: {"hour": 1, "minute": 28}
